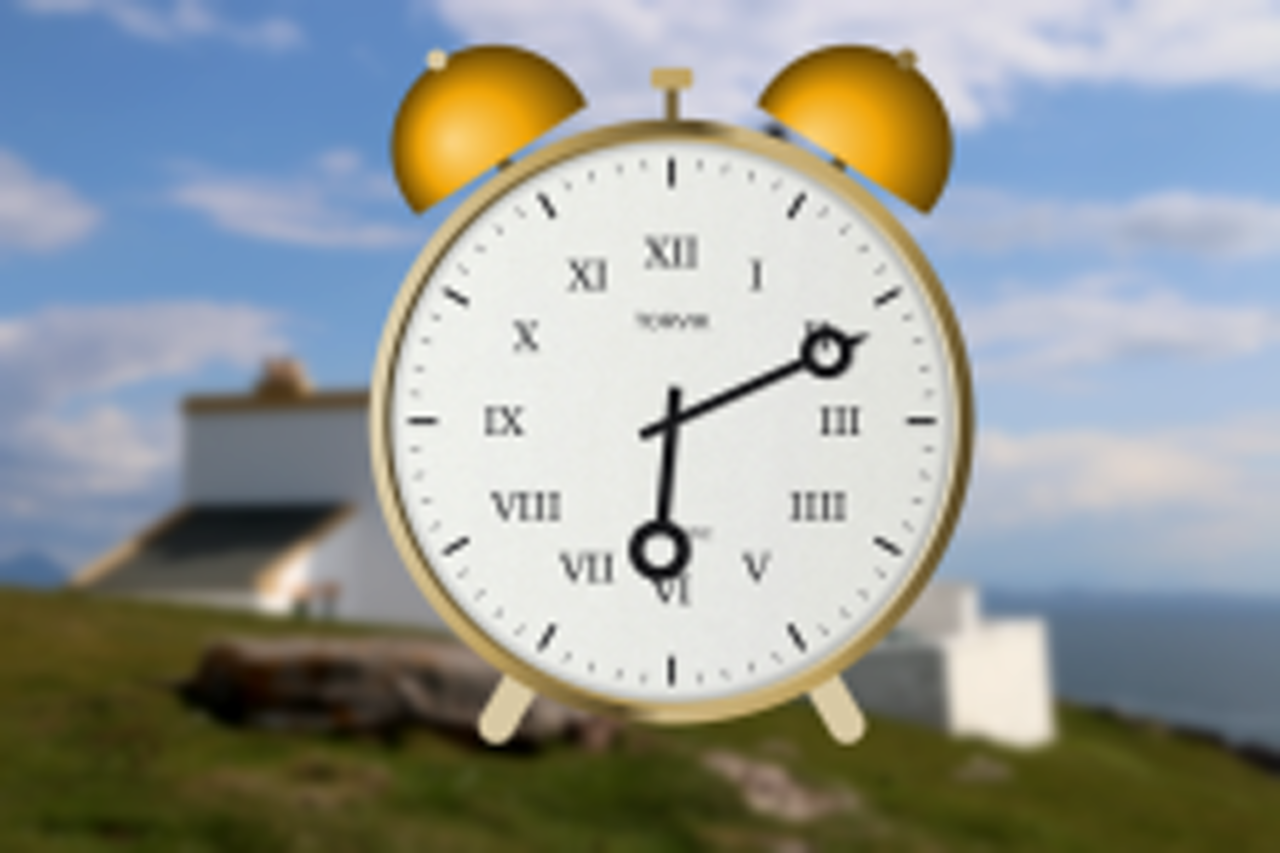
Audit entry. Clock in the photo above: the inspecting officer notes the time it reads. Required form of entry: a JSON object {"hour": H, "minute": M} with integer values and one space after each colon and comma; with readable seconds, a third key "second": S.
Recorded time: {"hour": 6, "minute": 11}
